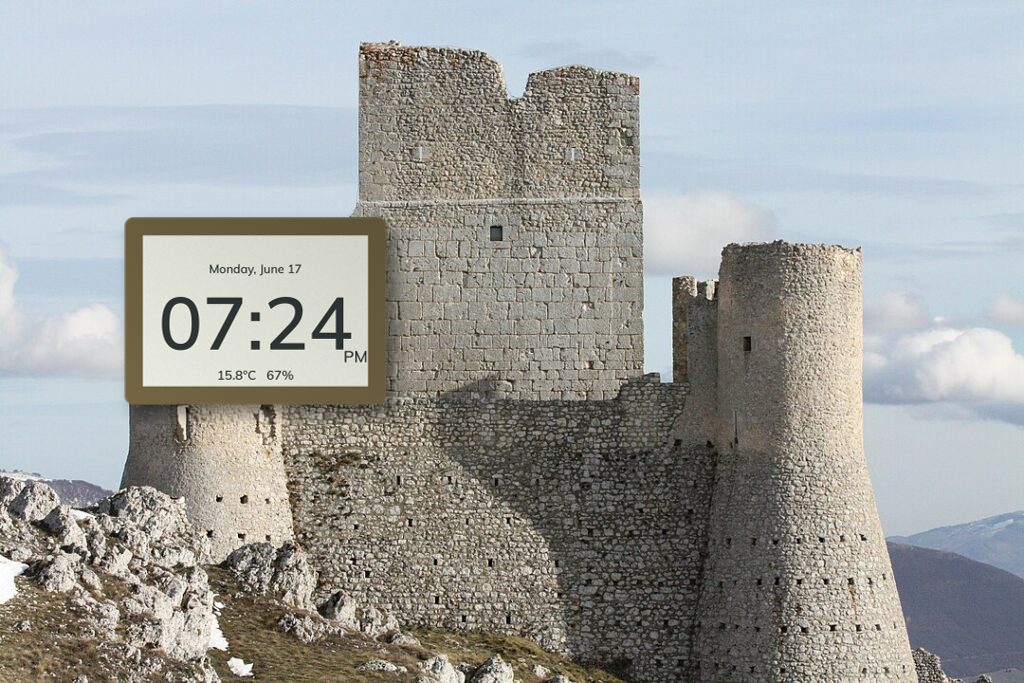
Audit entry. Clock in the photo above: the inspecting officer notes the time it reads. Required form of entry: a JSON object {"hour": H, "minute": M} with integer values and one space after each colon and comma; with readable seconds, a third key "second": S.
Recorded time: {"hour": 7, "minute": 24}
